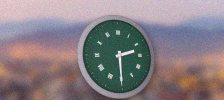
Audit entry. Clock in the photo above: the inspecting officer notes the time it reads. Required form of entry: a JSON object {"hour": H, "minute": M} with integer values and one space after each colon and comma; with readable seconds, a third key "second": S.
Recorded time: {"hour": 2, "minute": 30}
